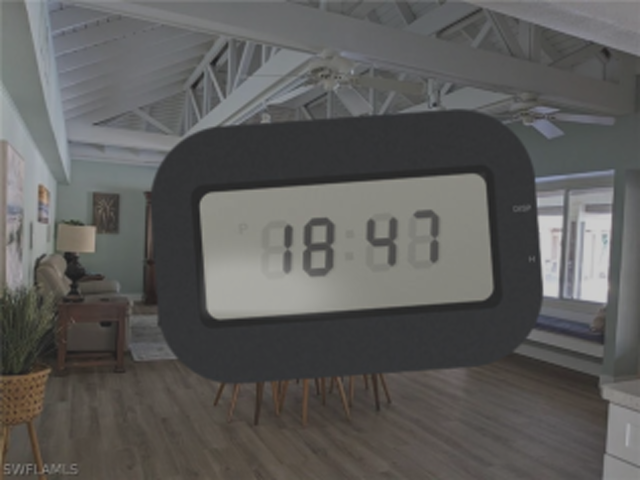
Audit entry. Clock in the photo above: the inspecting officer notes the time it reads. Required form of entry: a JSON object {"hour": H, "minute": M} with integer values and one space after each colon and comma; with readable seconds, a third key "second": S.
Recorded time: {"hour": 18, "minute": 47}
